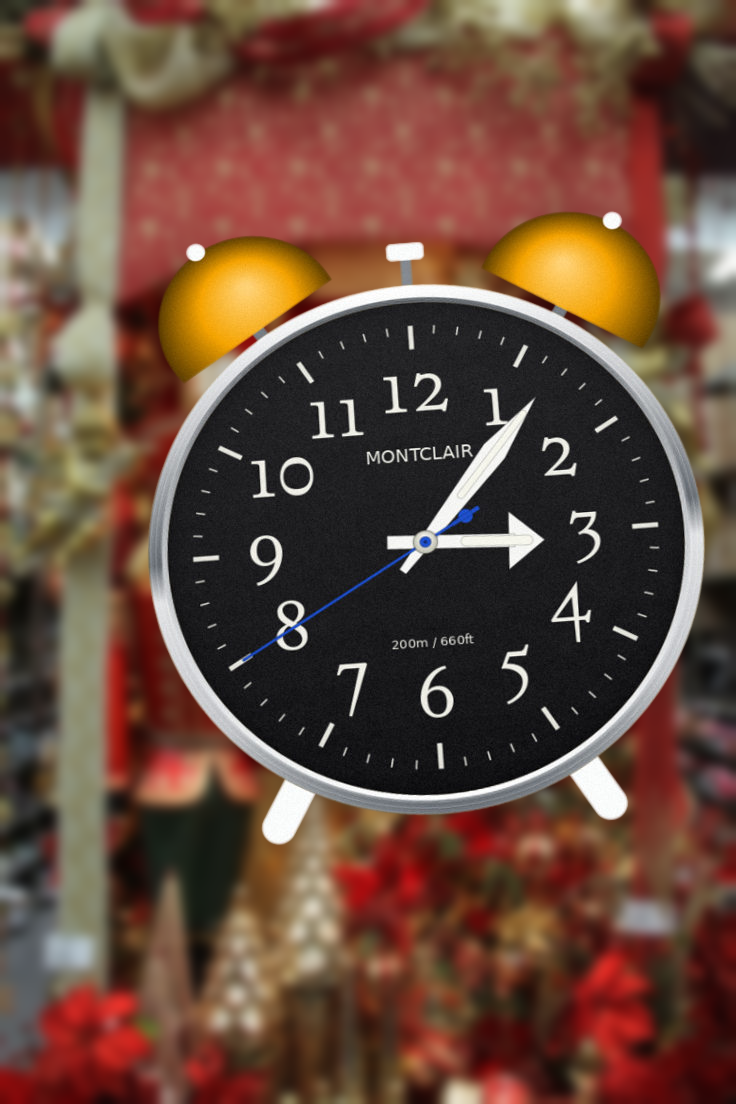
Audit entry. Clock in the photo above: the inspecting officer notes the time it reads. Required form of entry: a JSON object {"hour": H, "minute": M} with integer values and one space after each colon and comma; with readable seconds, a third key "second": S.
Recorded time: {"hour": 3, "minute": 6, "second": 40}
